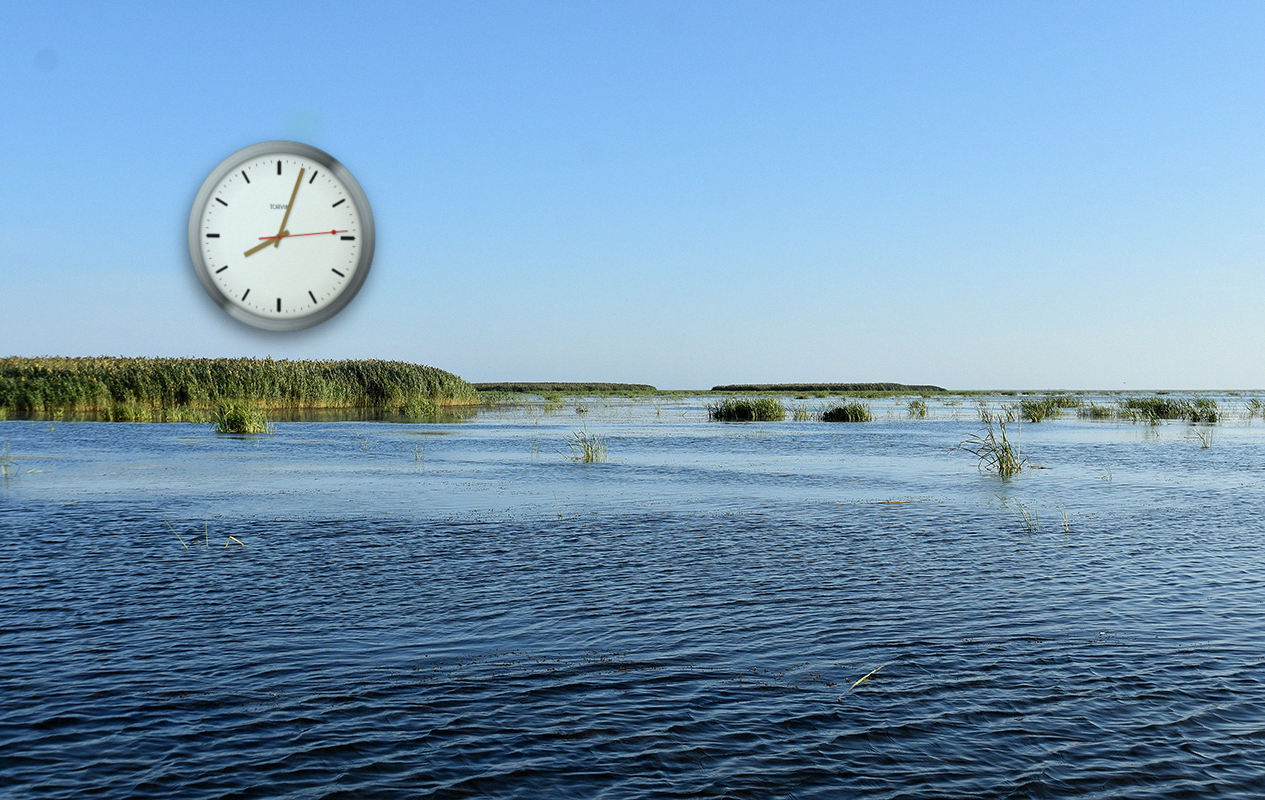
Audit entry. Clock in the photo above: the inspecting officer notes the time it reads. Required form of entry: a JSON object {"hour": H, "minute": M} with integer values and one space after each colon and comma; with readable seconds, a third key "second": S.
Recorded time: {"hour": 8, "minute": 3, "second": 14}
